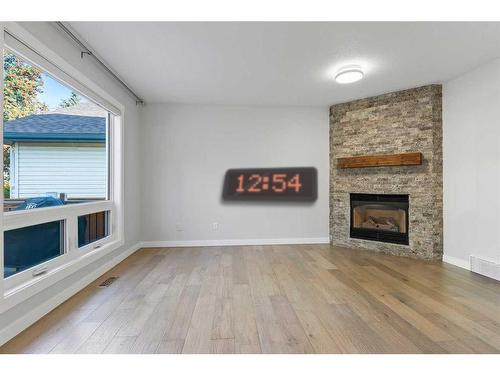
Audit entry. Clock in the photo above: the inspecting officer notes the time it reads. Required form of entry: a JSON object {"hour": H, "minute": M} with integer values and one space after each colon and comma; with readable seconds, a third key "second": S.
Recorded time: {"hour": 12, "minute": 54}
